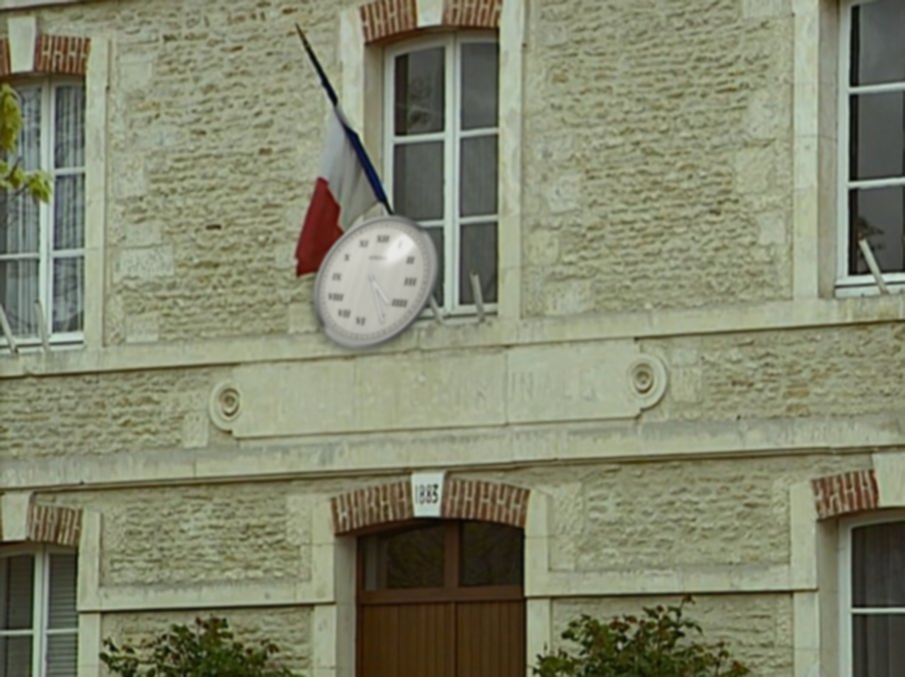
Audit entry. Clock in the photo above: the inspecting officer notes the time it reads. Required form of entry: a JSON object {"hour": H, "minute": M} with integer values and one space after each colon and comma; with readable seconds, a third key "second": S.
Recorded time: {"hour": 4, "minute": 25}
